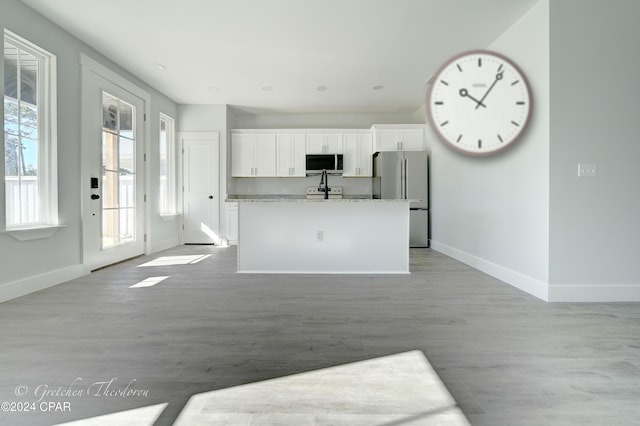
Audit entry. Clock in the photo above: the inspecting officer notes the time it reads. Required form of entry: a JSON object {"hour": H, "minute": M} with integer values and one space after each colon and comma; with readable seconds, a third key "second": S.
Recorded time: {"hour": 10, "minute": 6}
